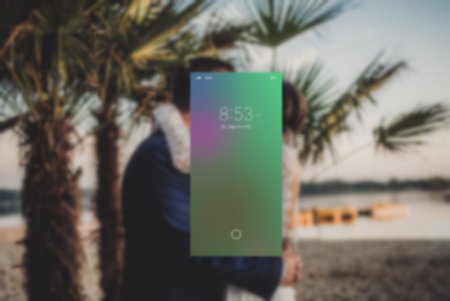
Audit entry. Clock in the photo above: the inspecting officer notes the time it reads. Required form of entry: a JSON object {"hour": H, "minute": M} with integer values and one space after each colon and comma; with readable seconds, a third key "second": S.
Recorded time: {"hour": 8, "minute": 53}
